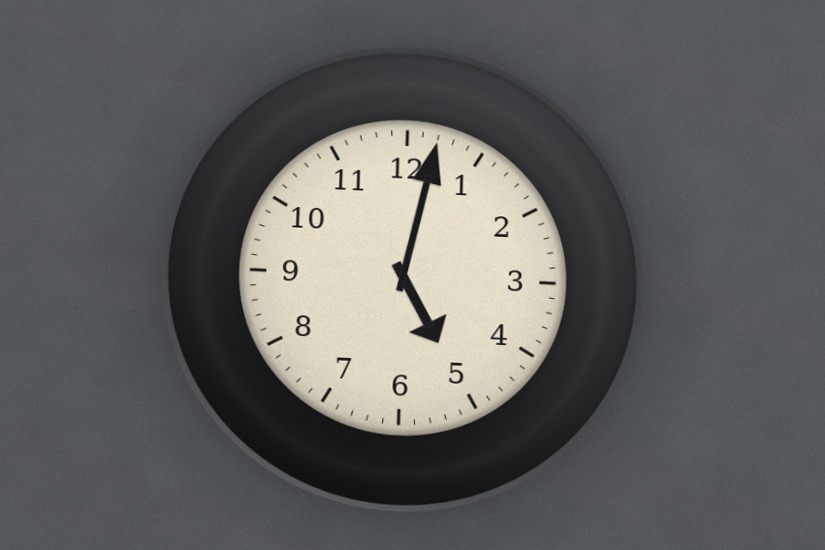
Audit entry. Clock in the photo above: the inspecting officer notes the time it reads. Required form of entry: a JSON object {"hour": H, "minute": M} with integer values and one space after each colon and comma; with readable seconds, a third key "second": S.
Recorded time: {"hour": 5, "minute": 2}
